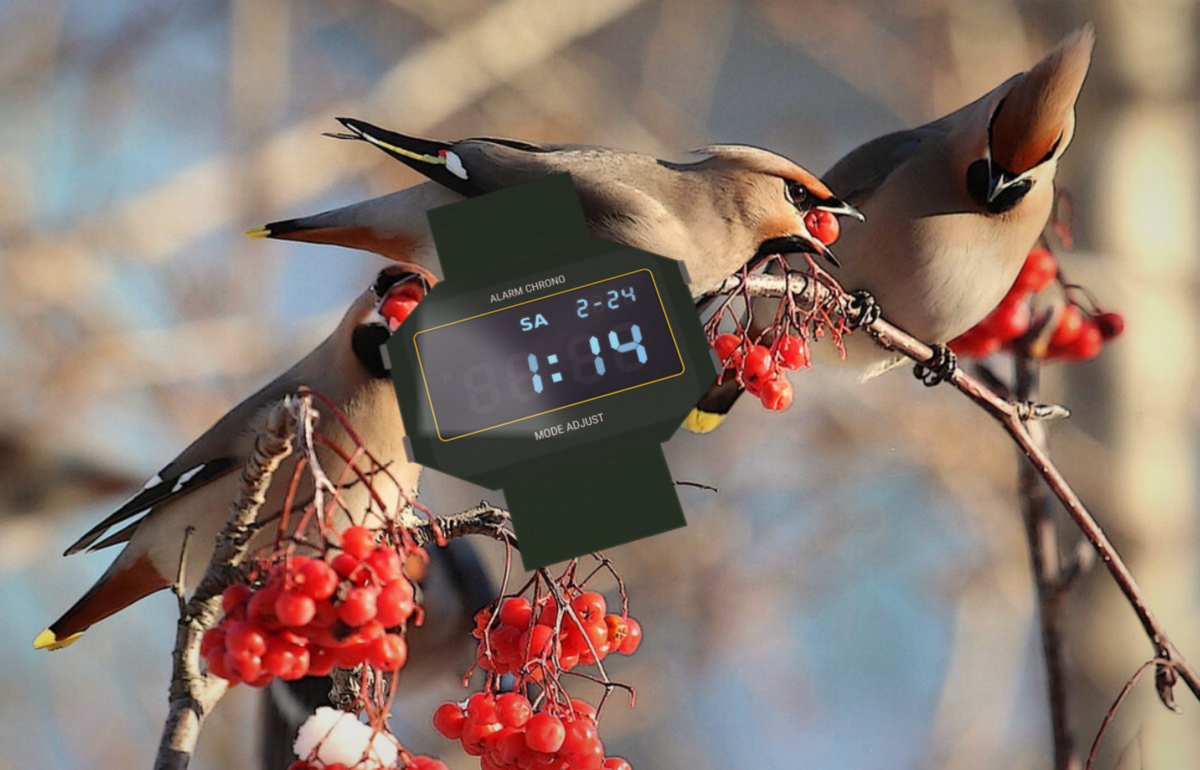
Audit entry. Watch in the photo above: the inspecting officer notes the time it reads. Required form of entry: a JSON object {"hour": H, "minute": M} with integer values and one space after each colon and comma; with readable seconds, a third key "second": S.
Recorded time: {"hour": 1, "minute": 14}
